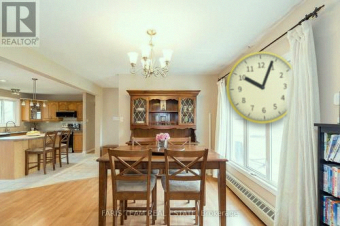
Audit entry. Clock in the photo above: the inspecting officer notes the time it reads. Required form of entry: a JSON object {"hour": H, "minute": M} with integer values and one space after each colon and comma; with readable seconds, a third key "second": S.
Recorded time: {"hour": 10, "minute": 4}
